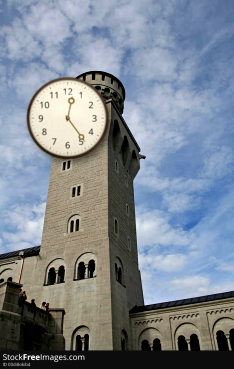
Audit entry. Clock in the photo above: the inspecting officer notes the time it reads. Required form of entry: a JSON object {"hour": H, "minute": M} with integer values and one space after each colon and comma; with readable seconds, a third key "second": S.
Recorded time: {"hour": 12, "minute": 24}
